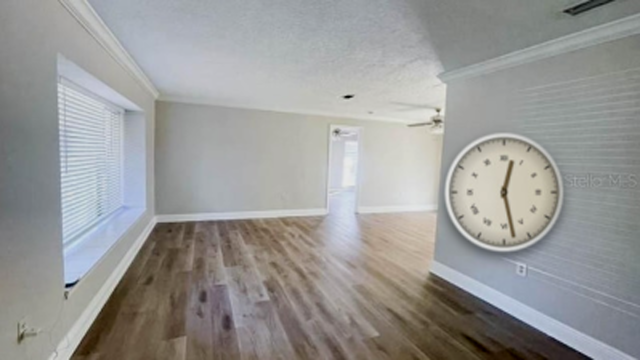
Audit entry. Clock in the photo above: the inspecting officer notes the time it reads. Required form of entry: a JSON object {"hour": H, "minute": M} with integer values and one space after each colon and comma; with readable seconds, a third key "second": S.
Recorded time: {"hour": 12, "minute": 28}
